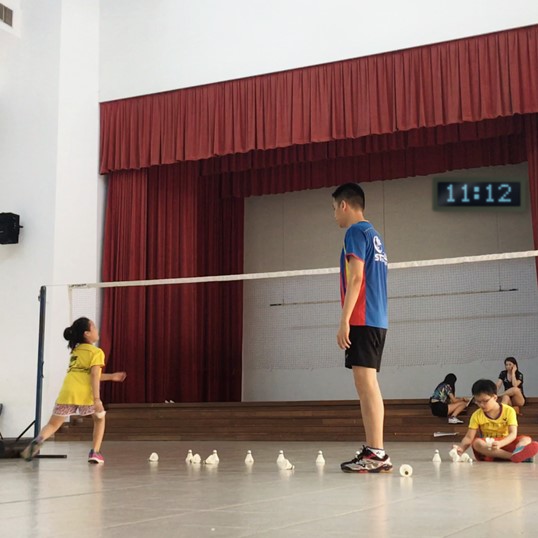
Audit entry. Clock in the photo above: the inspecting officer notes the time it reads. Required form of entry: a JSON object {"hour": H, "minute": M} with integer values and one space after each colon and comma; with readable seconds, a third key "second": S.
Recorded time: {"hour": 11, "minute": 12}
